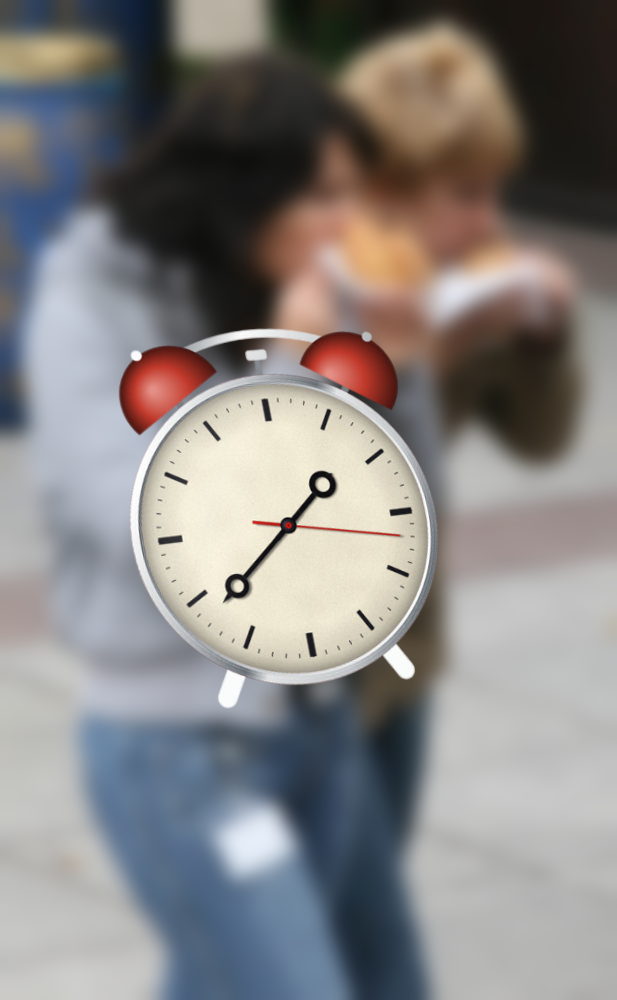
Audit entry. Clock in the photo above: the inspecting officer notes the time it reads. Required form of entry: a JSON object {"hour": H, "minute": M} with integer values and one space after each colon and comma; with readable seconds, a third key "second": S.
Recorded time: {"hour": 1, "minute": 38, "second": 17}
